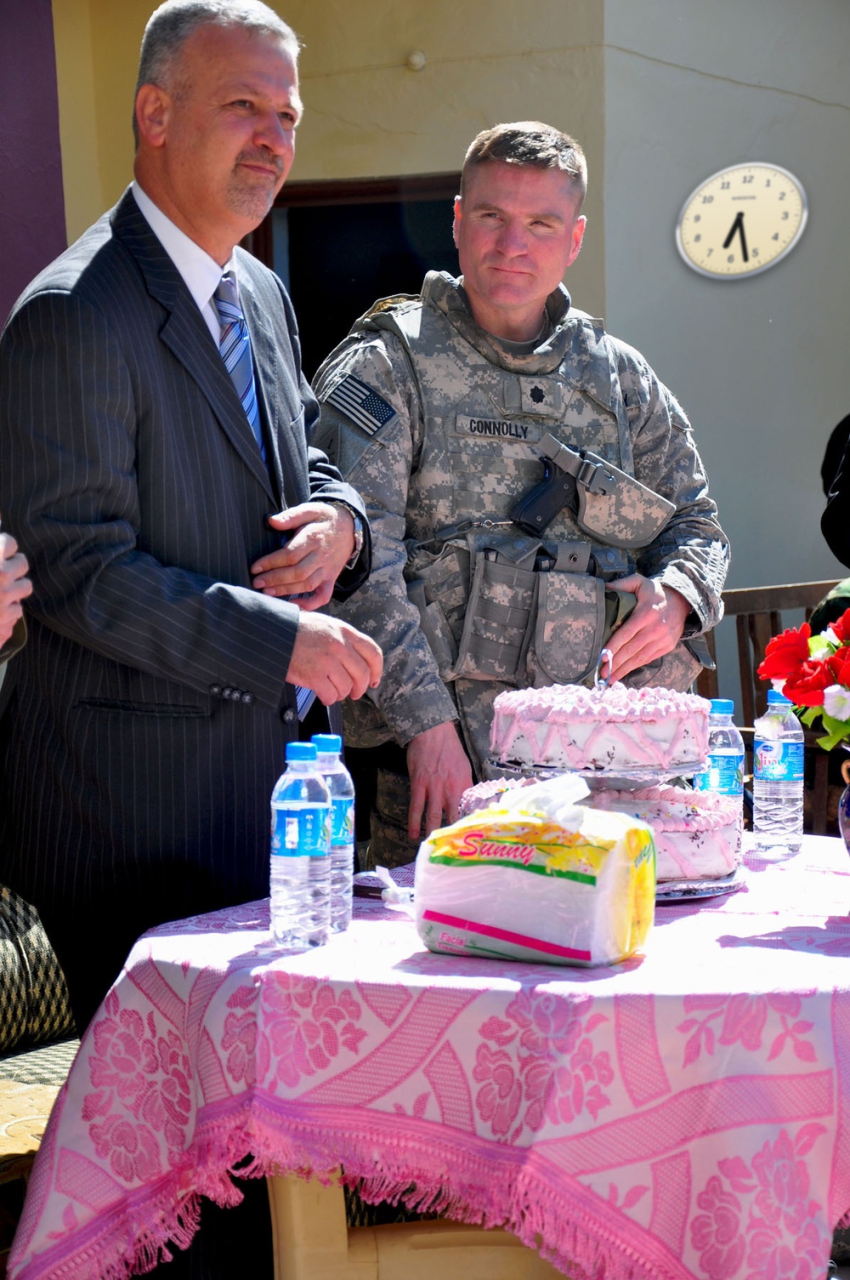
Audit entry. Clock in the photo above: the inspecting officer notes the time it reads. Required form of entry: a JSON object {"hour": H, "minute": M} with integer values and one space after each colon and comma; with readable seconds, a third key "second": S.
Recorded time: {"hour": 6, "minute": 27}
